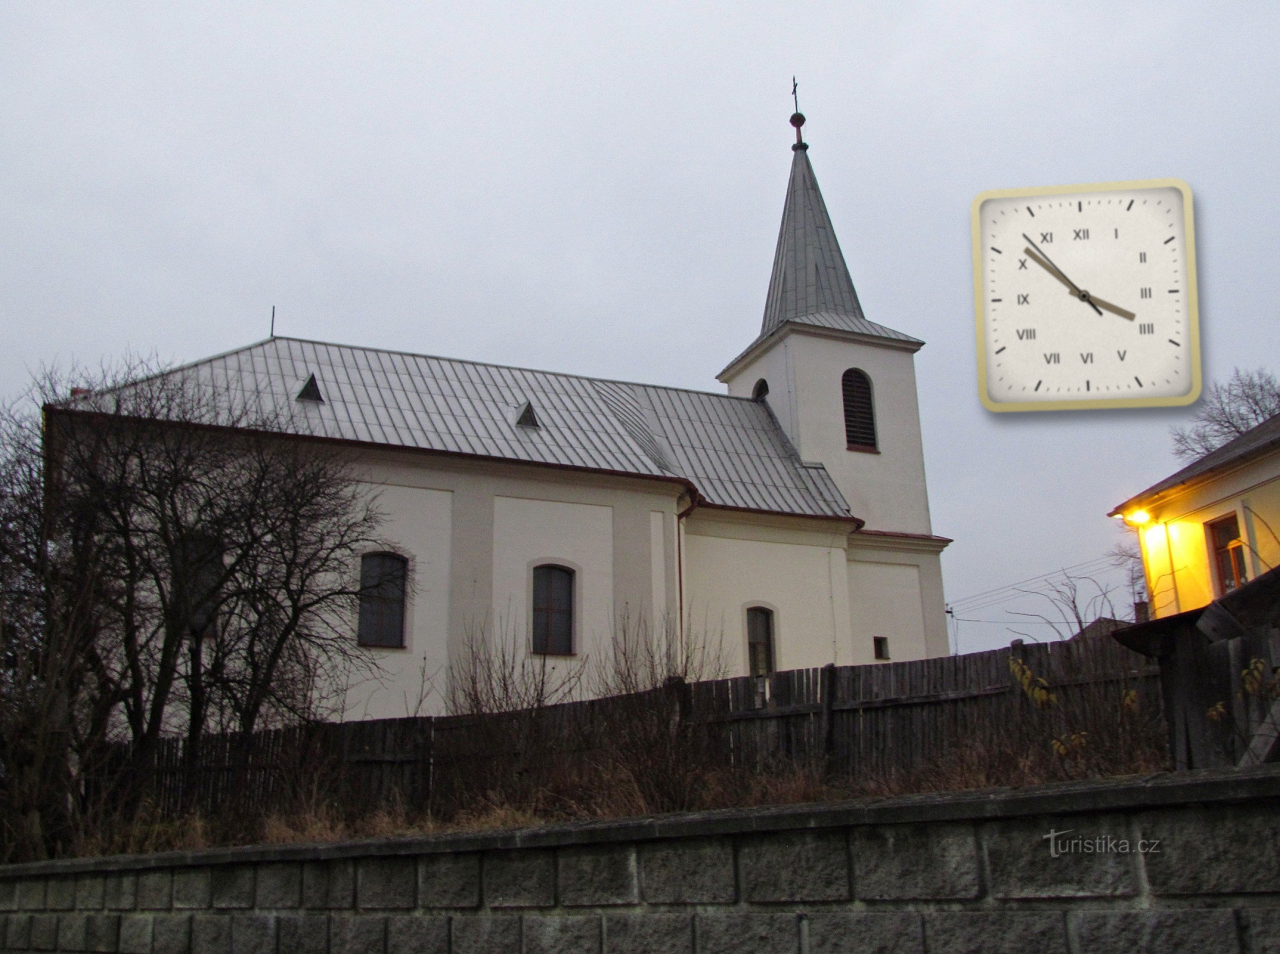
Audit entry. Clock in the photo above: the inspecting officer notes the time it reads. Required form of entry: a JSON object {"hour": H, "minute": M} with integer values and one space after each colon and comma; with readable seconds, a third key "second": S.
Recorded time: {"hour": 3, "minute": 51, "second": 53}
